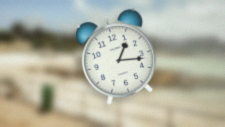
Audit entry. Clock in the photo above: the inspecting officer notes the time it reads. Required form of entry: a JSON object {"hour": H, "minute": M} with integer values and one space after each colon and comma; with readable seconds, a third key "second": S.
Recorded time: {"hour": 1, "minute": 17}
